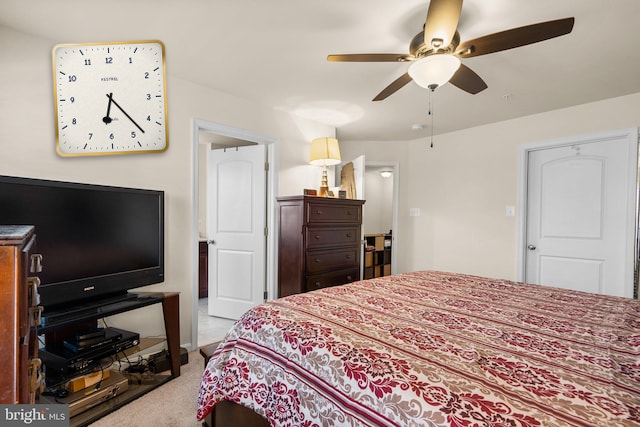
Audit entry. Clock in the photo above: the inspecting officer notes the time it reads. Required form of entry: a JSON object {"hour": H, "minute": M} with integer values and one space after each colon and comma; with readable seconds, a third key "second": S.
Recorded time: {"hour": 6, "minute": 23}
